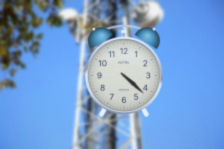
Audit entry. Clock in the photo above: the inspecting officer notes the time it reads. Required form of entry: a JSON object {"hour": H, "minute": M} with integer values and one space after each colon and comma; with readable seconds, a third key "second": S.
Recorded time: {"hour": 4, "minute": 22}
